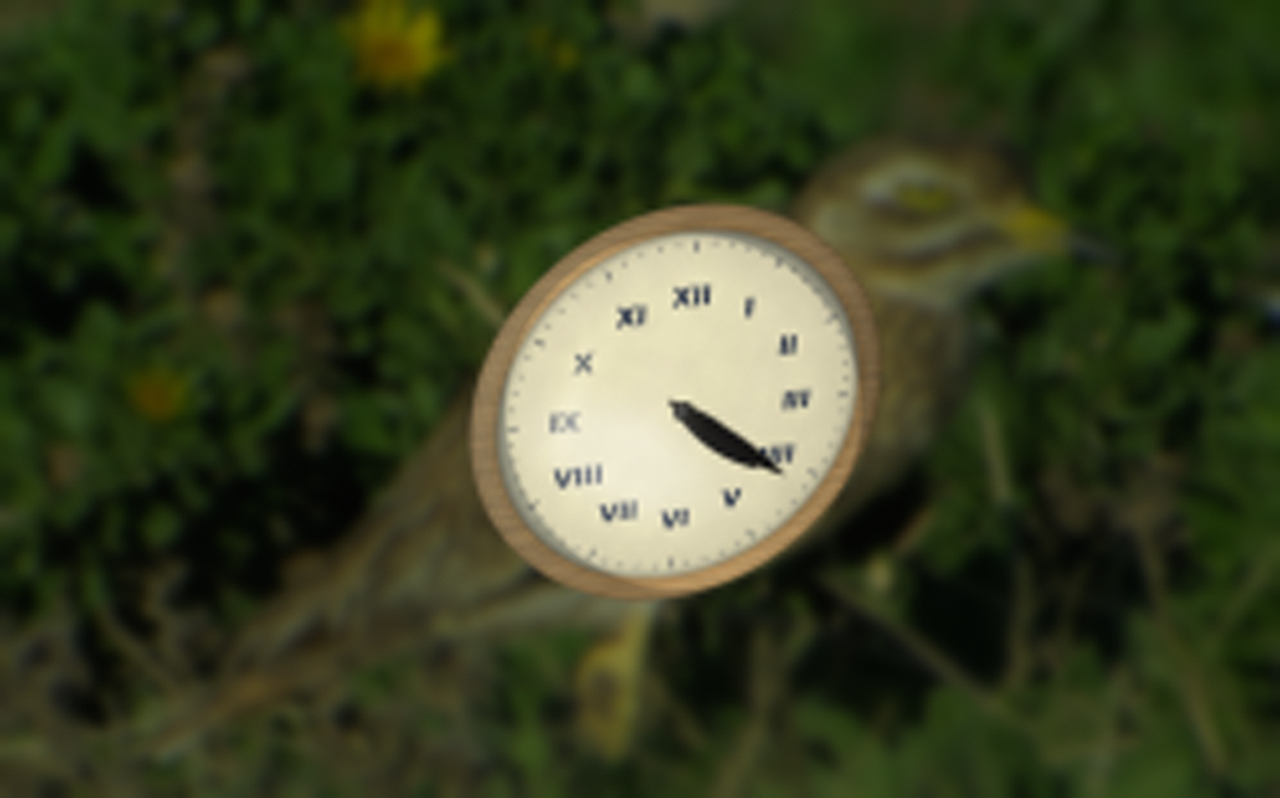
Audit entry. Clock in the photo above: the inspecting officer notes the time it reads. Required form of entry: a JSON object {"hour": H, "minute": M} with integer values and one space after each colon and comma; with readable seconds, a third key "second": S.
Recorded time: {"hour": 4, "minute": 21}
